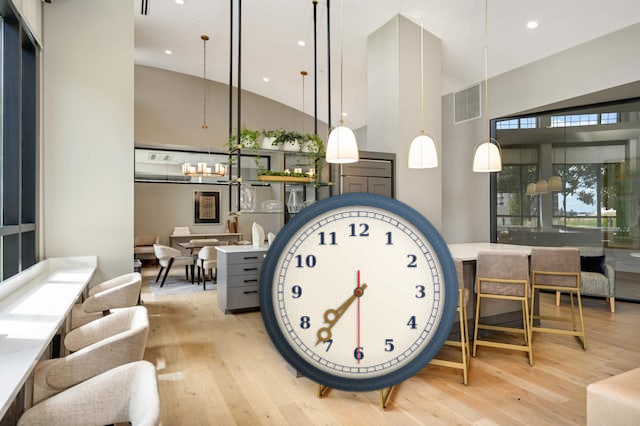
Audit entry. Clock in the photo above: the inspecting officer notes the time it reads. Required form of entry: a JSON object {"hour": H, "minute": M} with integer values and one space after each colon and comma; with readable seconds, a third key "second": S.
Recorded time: {"hour": 7, "minute": 36, "second": 30}
